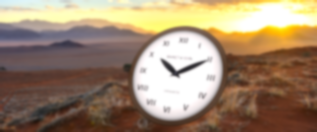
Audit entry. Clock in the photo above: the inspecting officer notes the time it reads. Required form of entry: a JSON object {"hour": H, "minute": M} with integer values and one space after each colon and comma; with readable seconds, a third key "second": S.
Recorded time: {"hour": 10, "minute": 10}
